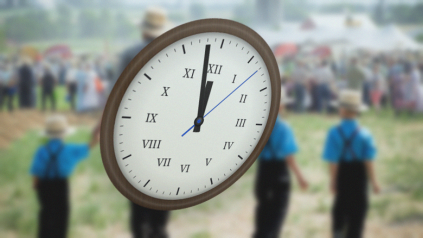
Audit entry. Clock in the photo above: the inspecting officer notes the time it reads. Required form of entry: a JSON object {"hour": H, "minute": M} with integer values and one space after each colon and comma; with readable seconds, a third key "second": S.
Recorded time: {"hour": 11, "minute": 58, "second": 7}
